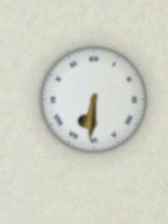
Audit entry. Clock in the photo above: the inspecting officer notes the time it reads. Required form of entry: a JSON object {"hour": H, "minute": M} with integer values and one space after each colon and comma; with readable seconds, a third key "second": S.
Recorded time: {"hour": 6, "minute": 31}
